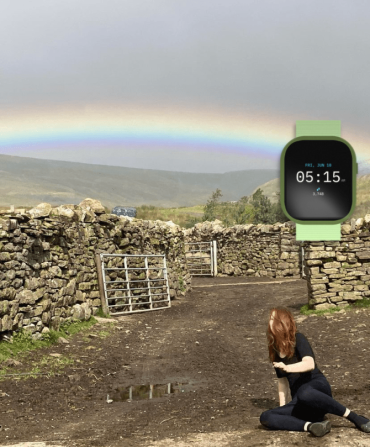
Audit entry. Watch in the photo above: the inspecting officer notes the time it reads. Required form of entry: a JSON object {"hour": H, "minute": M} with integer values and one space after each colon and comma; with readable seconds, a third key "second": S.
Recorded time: {"hour": 5, "minute": 15}
